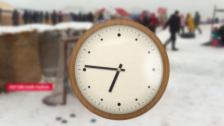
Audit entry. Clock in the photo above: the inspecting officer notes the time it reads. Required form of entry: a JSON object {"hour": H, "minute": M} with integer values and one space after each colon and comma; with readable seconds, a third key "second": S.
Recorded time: {"hour": 6, "minute": 46}
